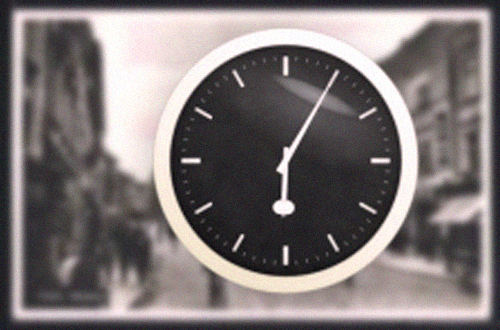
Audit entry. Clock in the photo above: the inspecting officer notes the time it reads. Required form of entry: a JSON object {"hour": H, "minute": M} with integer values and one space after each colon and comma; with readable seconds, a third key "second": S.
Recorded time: {"hour": 6, "minute": 5}
